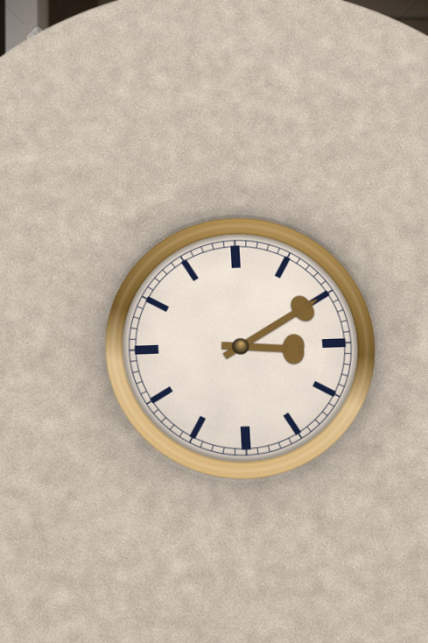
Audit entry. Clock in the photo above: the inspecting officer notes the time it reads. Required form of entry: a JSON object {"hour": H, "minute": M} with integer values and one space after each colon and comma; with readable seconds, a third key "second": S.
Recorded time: {"hour": 3, "minute": 10}
